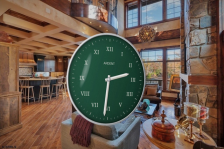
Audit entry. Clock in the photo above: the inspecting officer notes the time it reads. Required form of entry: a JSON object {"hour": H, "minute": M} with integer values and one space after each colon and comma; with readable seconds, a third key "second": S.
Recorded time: {"hour": 2, "minute": 31}
